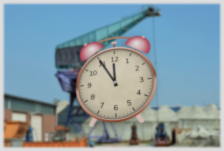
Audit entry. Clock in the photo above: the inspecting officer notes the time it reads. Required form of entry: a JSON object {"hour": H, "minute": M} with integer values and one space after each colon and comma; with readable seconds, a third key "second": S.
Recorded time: {"hour": 11, "minute": 55}
